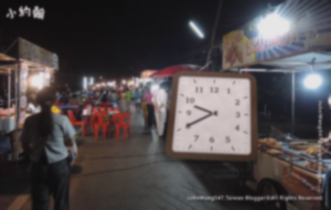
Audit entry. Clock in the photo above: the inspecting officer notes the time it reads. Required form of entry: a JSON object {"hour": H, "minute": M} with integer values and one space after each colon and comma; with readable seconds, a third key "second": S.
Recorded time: {"hour": 9, "minute": 40}
